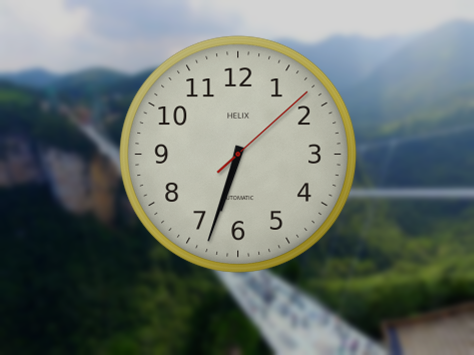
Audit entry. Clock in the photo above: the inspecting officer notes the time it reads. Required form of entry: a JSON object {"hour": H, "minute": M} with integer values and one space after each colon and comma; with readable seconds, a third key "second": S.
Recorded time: {"hour": 6, "minute": 33, "second": 8}
